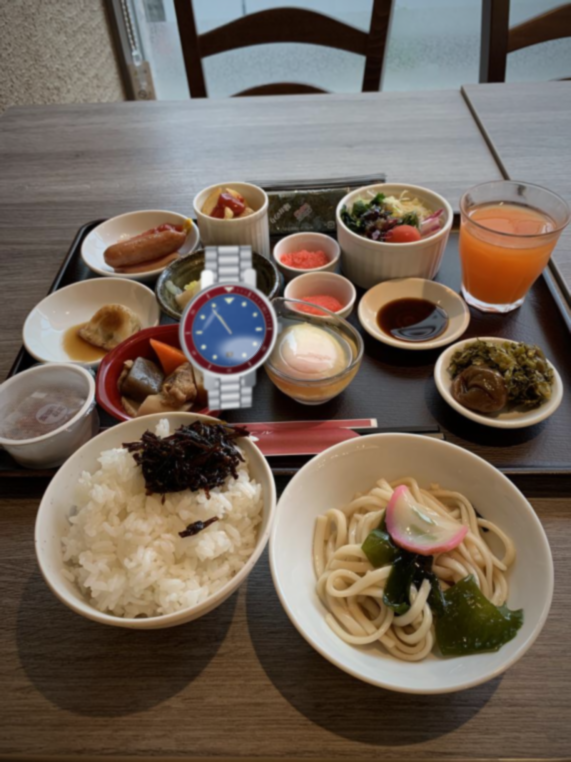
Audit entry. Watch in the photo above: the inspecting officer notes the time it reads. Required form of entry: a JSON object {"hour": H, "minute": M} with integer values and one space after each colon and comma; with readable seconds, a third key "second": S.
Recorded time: {"hour": 10, "minute": 54}
